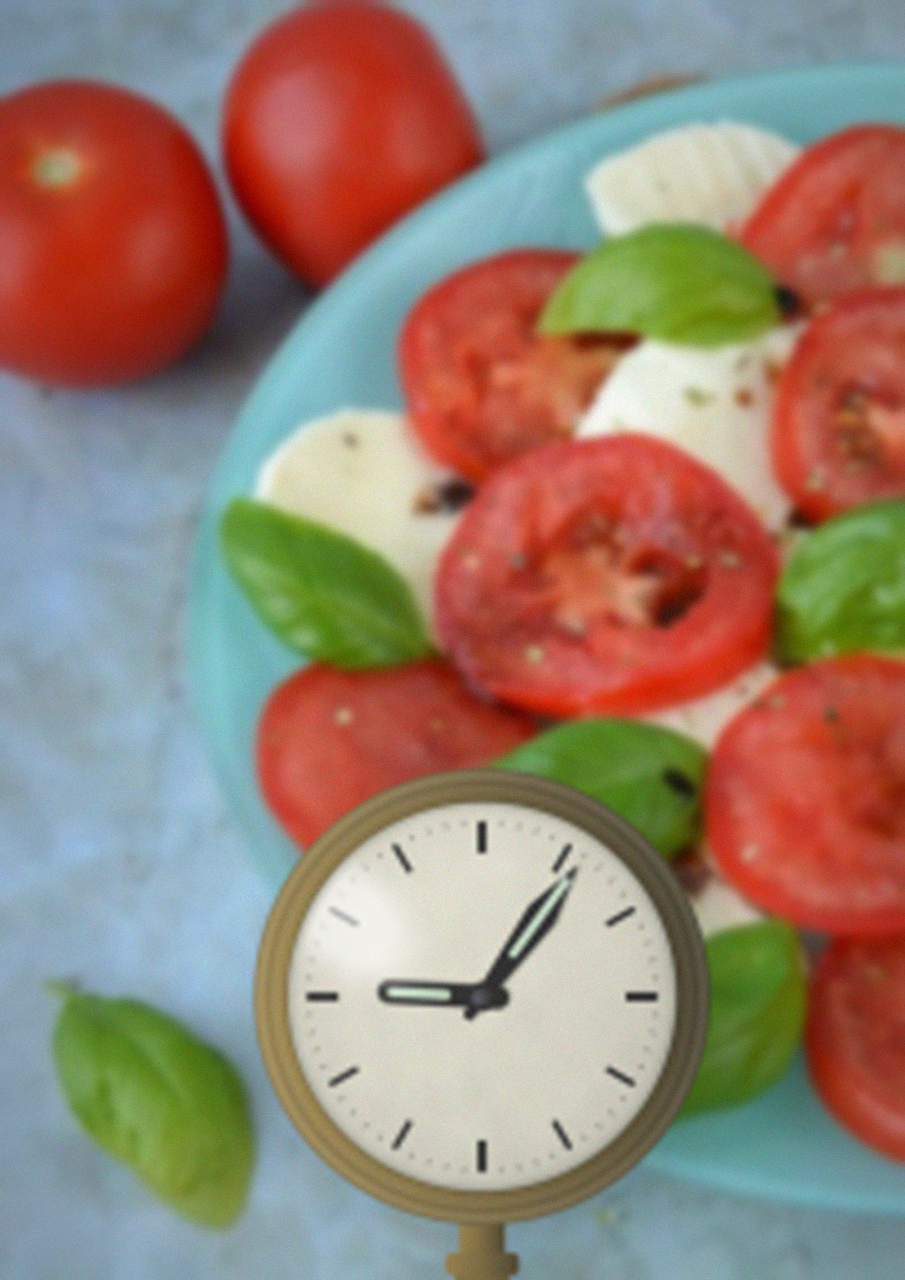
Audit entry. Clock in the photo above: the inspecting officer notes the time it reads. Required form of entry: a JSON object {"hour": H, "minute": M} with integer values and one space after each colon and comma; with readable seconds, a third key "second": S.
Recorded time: {"hour": 9, "minute": 6}
